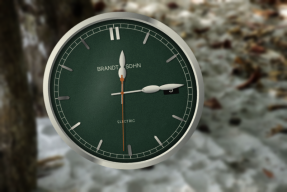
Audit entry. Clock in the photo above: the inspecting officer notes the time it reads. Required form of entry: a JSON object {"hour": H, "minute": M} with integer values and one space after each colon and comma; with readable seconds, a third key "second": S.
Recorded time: {"hour": 12, "minute": 14, "second": 31}
